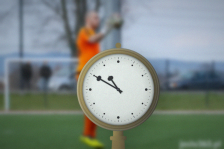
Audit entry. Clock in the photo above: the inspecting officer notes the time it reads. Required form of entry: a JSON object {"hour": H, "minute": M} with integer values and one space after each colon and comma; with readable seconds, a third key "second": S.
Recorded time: {"hour": 10, "minute": 50}
